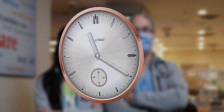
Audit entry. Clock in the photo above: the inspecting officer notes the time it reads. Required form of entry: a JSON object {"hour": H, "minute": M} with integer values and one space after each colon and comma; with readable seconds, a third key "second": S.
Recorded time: {"hour": 11, "minute": 20}
